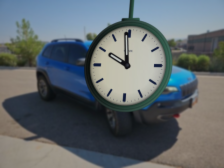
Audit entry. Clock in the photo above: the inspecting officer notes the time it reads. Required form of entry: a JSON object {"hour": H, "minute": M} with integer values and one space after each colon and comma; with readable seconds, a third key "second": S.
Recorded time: {"hour": 9, "minute": 59}
